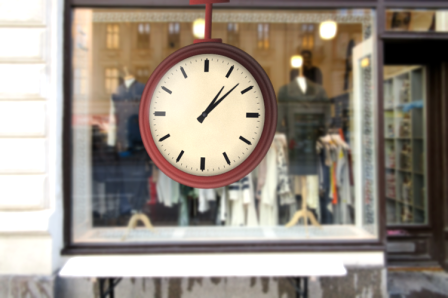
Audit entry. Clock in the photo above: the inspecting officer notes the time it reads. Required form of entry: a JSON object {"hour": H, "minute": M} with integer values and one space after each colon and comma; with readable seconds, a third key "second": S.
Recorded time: {"hour": 1, "minute": 8}
